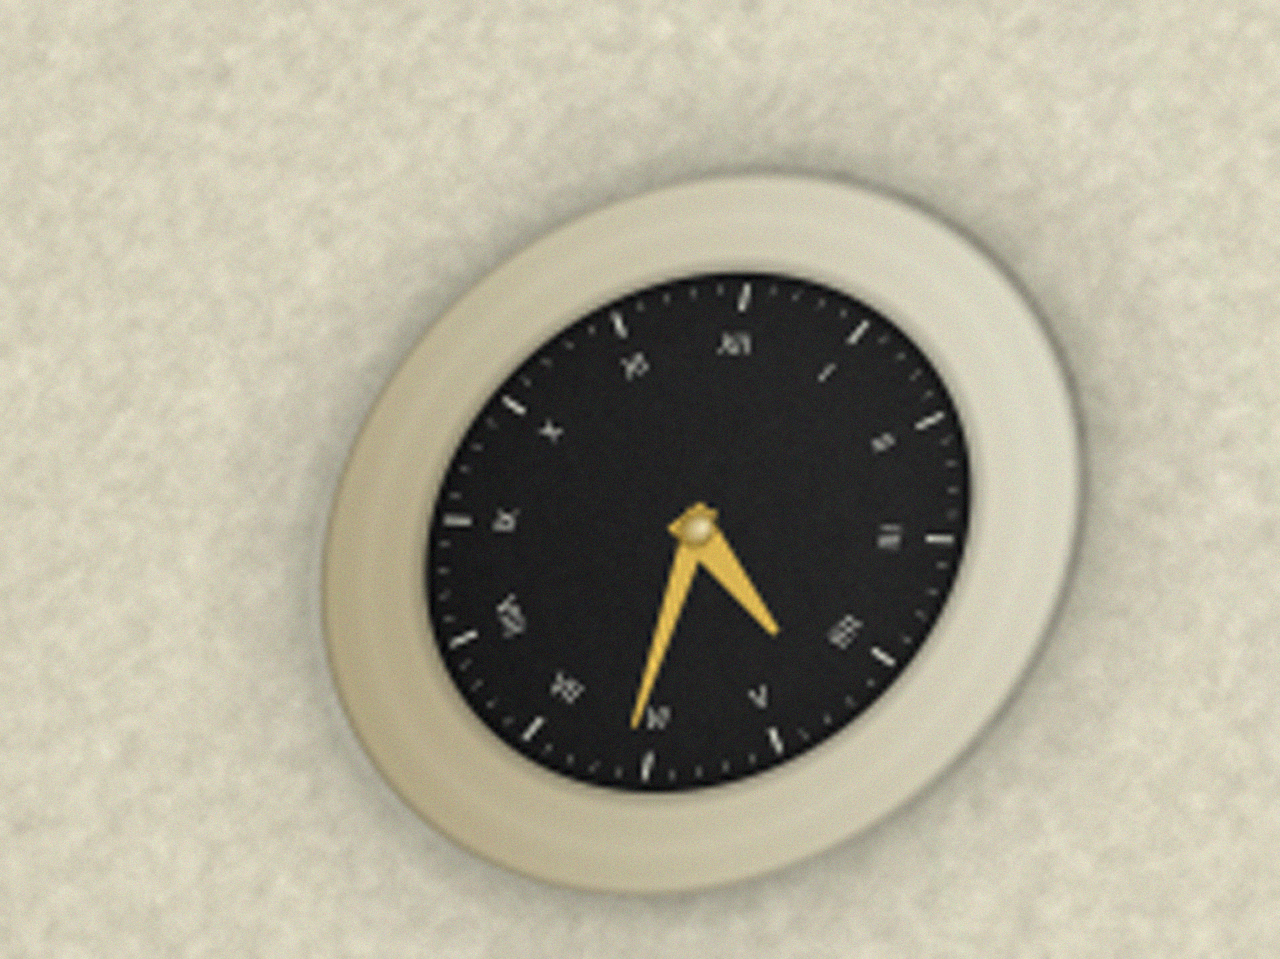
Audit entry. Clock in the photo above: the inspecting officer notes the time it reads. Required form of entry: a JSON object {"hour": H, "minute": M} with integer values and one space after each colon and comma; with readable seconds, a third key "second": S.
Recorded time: {"hour": 4, "minute": 31}
